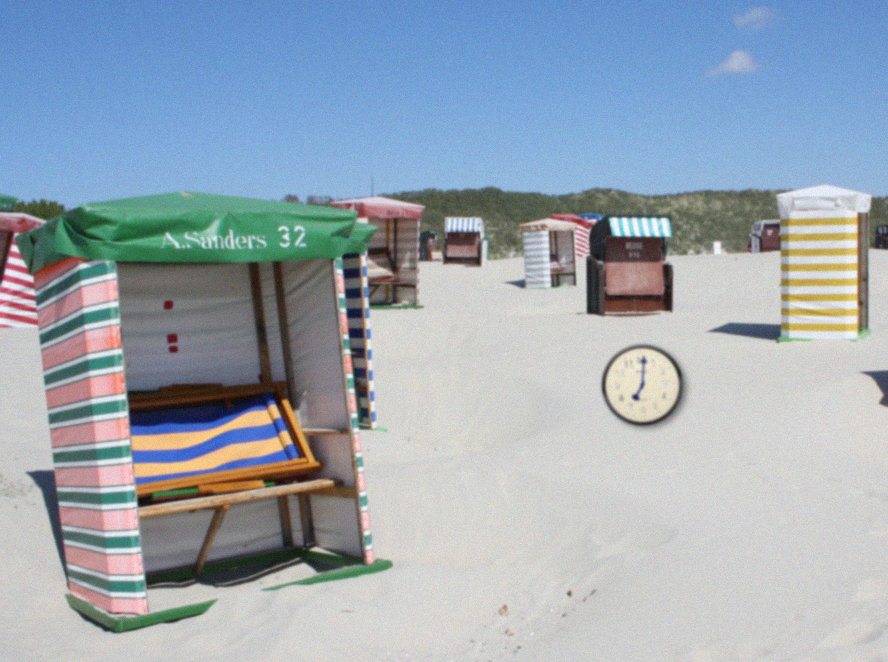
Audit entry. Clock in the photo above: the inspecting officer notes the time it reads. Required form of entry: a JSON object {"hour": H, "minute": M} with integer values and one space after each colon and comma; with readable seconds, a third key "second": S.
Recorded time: {"hour": 7, "minute": 1}
